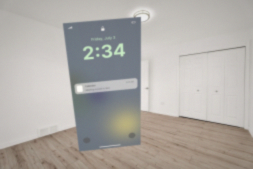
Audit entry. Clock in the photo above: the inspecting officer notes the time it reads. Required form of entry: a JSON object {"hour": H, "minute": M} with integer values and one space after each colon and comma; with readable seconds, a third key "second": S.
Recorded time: {"hour": 2, "minute": 34}
